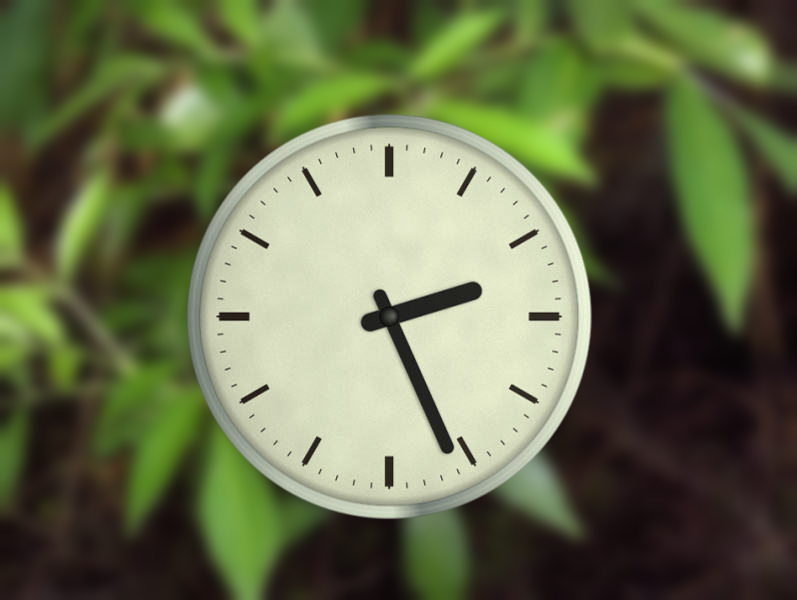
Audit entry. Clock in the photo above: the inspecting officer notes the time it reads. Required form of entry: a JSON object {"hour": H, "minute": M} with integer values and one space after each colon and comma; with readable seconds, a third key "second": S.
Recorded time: {"hour": 2, "minute": 26}
